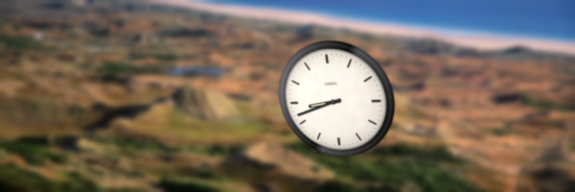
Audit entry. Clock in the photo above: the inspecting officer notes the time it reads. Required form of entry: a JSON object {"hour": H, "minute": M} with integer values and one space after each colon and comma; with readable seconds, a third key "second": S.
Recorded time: {"hour": 8, "minute": 42}
